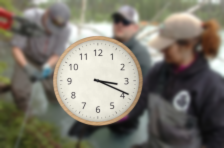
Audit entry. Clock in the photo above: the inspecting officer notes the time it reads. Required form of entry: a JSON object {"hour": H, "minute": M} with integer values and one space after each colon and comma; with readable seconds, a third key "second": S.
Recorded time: {"hour": 3, "minute": 19}
